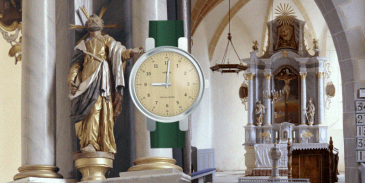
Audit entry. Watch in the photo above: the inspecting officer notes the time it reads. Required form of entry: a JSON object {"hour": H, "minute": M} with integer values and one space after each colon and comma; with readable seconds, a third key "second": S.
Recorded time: {"hour": 9, "minute": 1}
